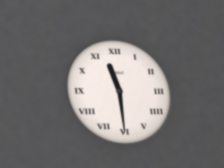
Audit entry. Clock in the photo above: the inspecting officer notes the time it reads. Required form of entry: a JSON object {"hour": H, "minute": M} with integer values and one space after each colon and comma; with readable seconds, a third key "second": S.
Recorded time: {"hour": 11, "minute": 30}
